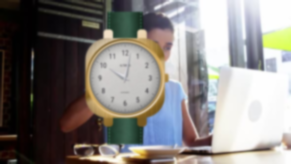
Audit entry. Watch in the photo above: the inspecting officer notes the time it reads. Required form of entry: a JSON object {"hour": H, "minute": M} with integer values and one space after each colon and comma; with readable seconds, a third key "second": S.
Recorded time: {"hour": 10, "minute": 2}
